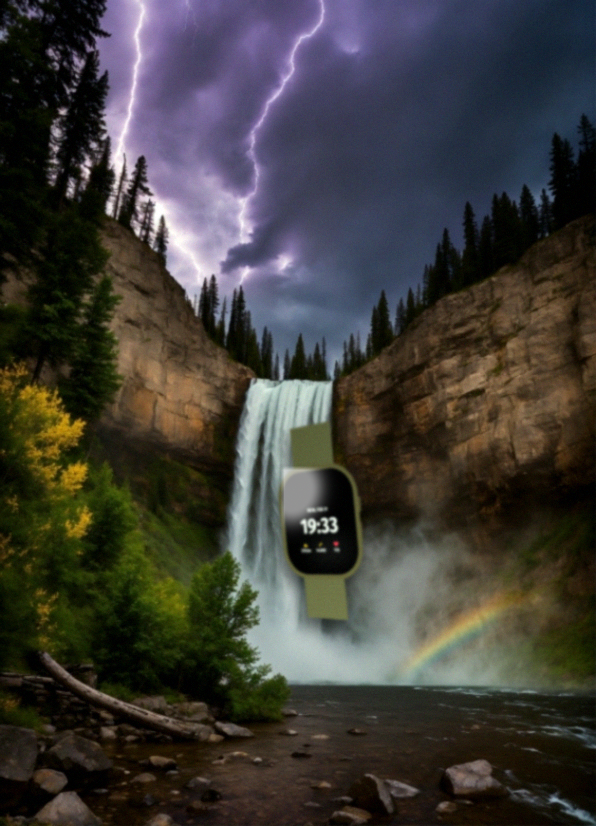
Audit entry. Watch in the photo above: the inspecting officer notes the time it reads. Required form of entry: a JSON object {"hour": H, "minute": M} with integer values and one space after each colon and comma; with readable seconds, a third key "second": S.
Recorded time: {"hour": 19, "minute": 33}
